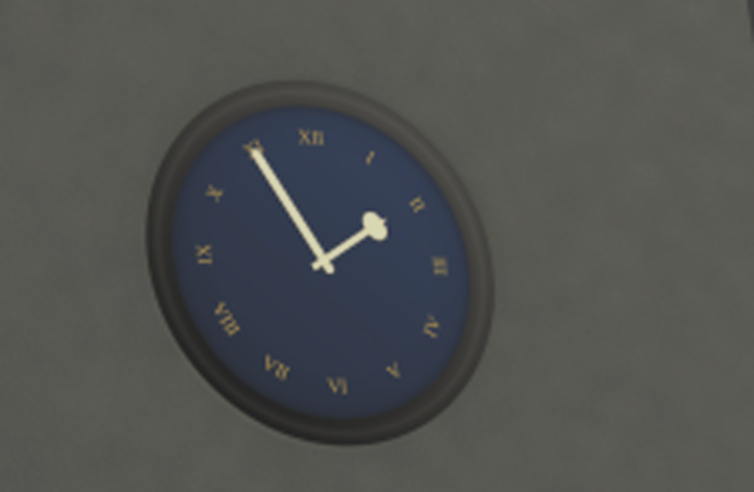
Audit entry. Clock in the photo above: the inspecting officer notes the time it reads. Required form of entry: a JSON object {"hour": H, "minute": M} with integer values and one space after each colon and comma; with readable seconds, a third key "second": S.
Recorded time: {"hour": 1, "minute": 55}
